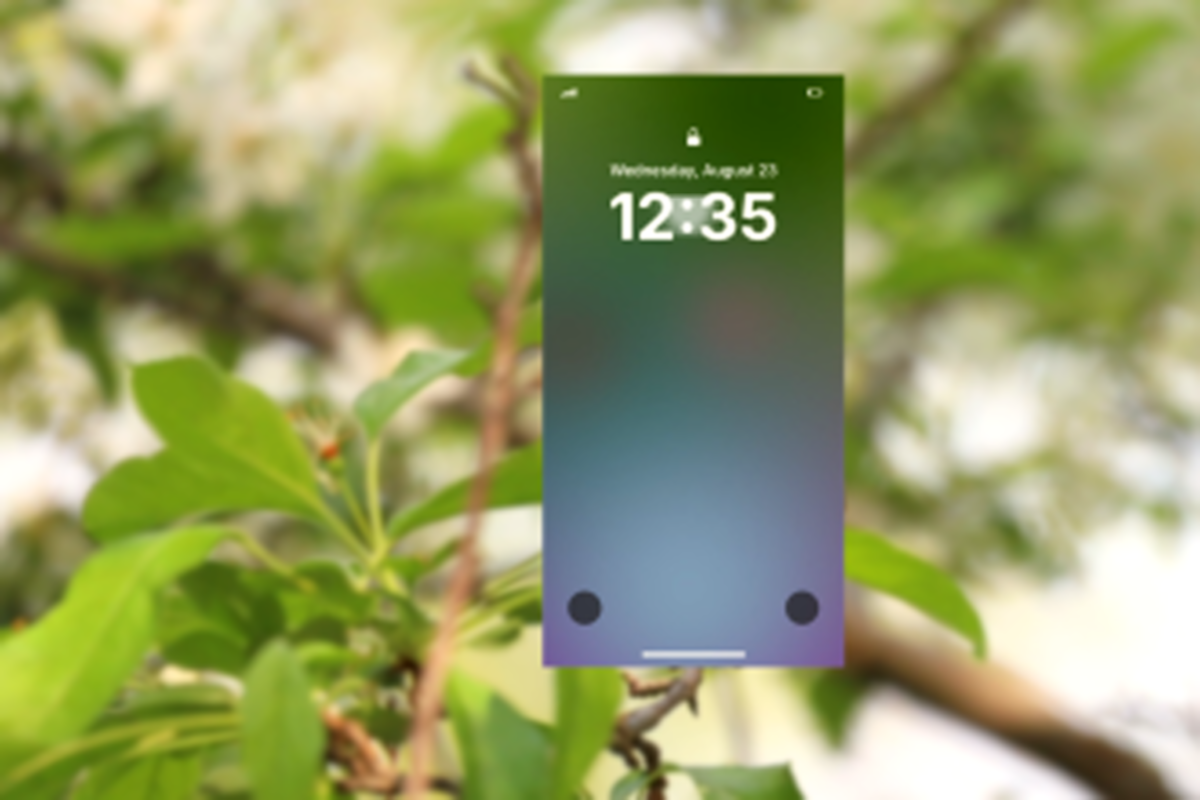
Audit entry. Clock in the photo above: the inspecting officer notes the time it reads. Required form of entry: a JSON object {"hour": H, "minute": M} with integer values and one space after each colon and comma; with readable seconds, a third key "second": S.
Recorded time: {"hour": 12, "minute": 35}
